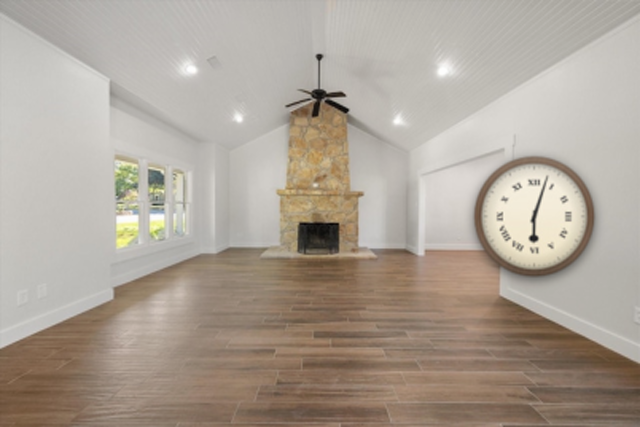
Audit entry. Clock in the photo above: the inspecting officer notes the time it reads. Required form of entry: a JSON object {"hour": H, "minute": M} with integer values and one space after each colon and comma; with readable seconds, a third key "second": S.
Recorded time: {"hour": 6, "minute": 3}
